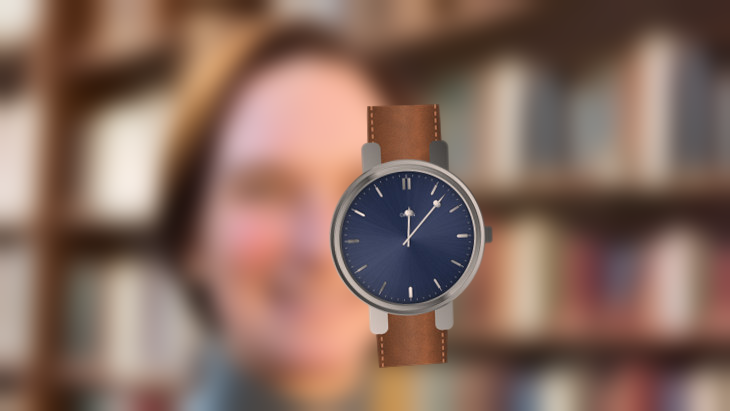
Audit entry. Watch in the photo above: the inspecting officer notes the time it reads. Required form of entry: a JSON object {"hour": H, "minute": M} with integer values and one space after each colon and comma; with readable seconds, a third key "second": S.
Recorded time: {"hour": 12, "minute": 7}
